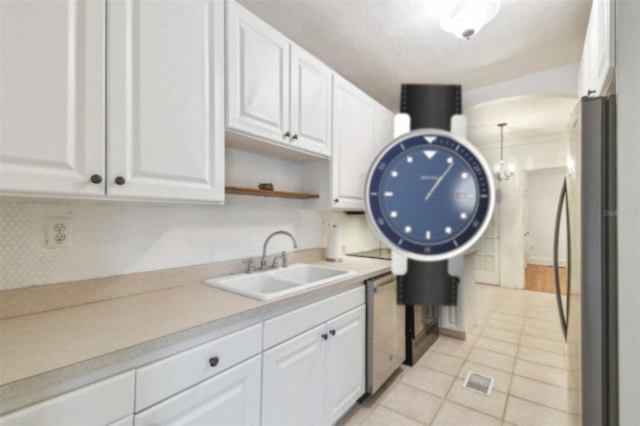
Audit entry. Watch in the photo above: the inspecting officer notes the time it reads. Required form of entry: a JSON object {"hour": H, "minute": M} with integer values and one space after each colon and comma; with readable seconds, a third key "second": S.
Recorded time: {"hour": 1, "minute": 6}
